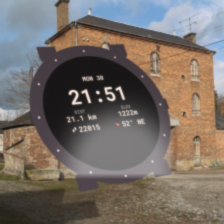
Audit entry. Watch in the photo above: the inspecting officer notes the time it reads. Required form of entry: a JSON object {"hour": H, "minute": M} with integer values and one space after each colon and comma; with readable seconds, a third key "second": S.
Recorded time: {"hour": 21, "minute": 51}
